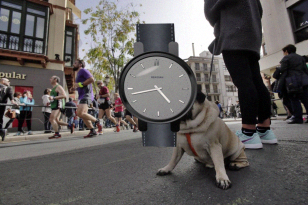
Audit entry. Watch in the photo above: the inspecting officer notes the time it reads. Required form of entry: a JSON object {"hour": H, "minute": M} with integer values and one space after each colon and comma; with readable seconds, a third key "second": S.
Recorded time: {"hour": 4, "minute": 43}
